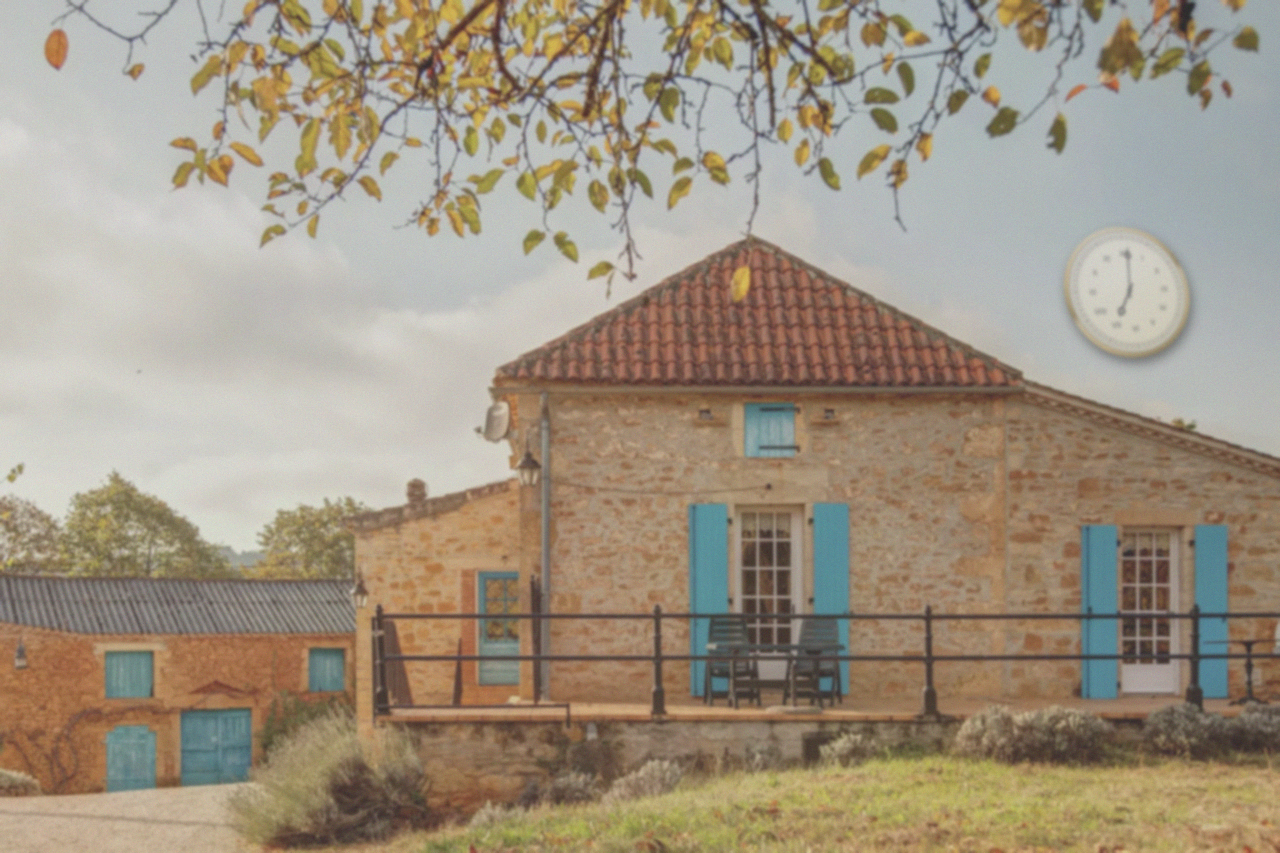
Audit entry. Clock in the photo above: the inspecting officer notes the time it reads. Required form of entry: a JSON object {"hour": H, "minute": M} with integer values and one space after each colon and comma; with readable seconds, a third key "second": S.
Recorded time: {"hour": 7, "minute": 1}
